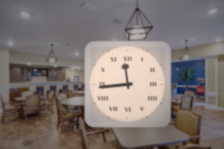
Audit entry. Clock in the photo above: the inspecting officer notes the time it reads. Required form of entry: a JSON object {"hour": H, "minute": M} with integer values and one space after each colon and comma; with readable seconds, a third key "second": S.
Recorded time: {"hour": 11, "minute": 44}
